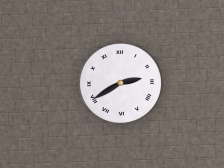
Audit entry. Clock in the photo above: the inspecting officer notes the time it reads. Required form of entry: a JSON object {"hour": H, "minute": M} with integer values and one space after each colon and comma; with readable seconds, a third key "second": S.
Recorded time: {"hour": 2, "minute": 40}
